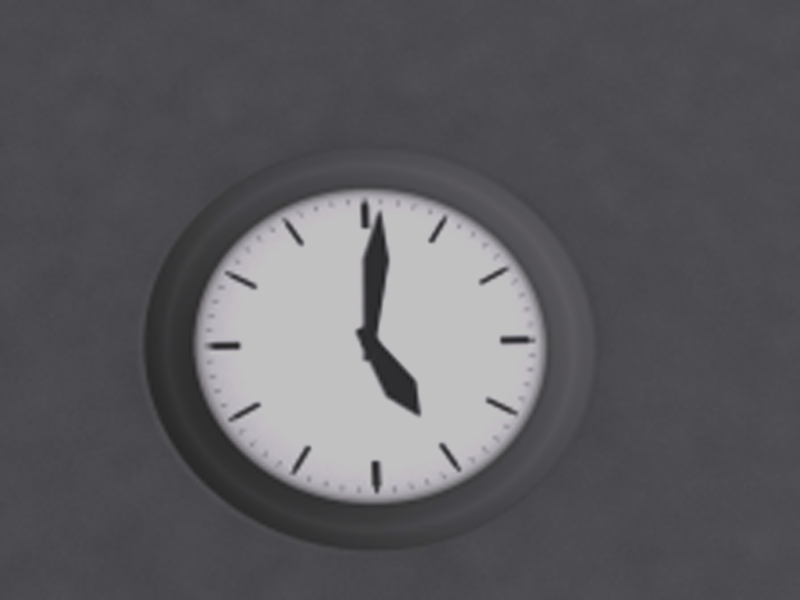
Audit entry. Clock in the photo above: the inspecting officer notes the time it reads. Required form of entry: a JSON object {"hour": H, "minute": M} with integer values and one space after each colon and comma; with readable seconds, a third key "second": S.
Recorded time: {"hour": 5, "minute": 1}
